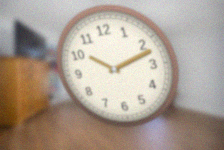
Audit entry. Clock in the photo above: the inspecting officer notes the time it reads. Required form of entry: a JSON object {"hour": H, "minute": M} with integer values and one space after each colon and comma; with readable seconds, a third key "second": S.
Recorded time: {"hour": 10, "minute": 12}
